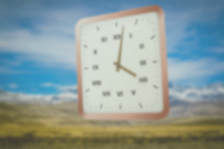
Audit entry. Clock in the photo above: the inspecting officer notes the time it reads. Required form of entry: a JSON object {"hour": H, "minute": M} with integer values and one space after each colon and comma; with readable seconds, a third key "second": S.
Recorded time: {"hour": 4, "minute": 2}
